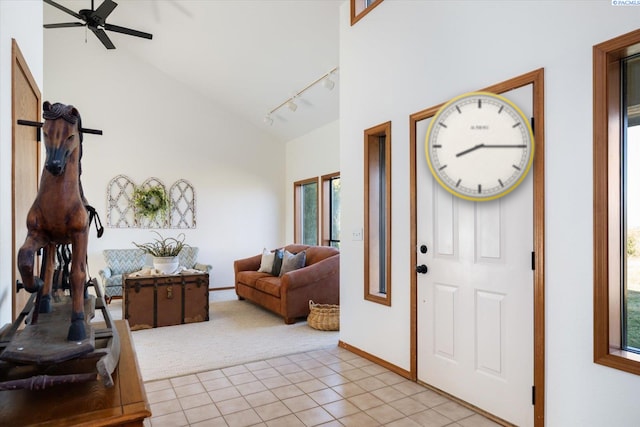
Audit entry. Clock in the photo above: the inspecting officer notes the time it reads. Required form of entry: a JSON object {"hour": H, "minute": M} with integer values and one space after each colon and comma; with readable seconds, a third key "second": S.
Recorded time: {"hour": 8, "minute": 15}
